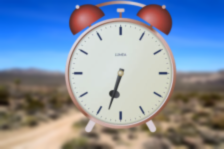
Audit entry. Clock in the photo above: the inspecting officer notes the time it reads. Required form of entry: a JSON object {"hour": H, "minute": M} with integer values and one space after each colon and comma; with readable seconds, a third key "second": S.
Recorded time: {"hour": 6, "minute": 33}
